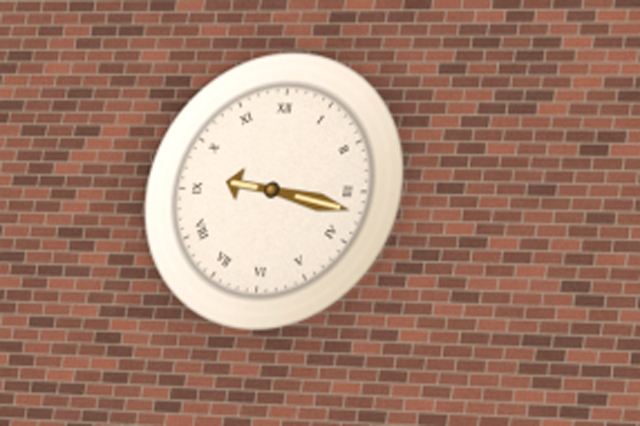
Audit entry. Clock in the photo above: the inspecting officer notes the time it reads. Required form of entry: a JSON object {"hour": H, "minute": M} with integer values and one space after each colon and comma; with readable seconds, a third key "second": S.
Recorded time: {"hour": 9, "minute": 17}
